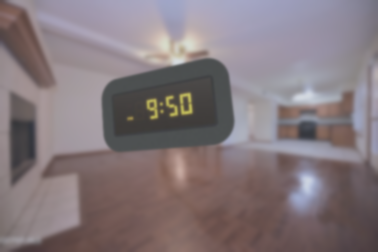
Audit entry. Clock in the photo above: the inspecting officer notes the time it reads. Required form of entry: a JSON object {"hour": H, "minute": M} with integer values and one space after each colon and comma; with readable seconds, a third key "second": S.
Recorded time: {"hour": 9, "minute": 50}
